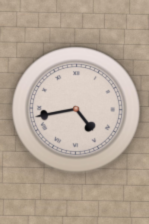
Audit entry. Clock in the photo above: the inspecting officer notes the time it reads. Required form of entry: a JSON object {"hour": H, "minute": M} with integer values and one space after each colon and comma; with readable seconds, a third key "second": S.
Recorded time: {"hour": 4, "minute": 43}
